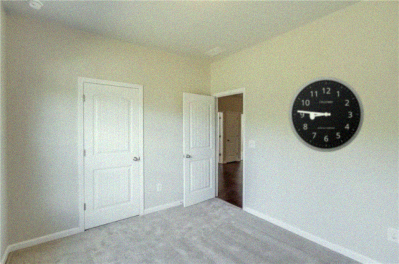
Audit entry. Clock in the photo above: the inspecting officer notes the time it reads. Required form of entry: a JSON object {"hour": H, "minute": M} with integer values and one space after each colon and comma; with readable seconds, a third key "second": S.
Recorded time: {"hour": 8, "minute": 46}
